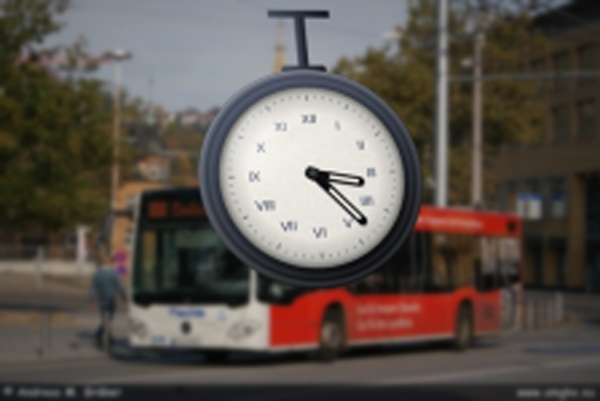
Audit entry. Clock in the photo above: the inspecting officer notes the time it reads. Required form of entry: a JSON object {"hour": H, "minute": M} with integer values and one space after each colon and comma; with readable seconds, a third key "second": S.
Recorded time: {"hour": 3, "minute": 23}
